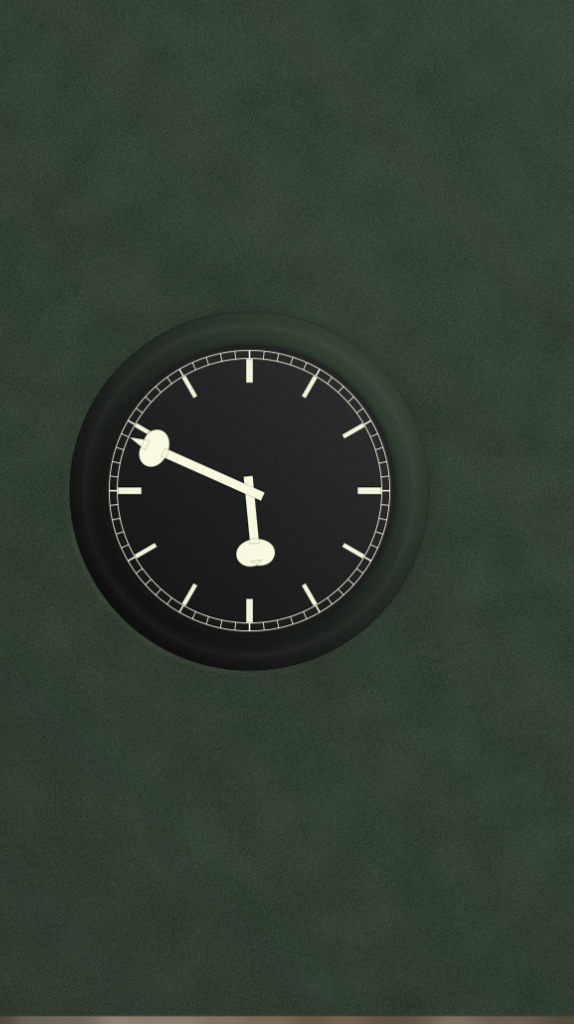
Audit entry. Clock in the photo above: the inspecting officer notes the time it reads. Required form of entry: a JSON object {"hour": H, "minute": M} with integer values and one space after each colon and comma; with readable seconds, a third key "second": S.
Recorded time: {"hour": 5, "minute": 49}
